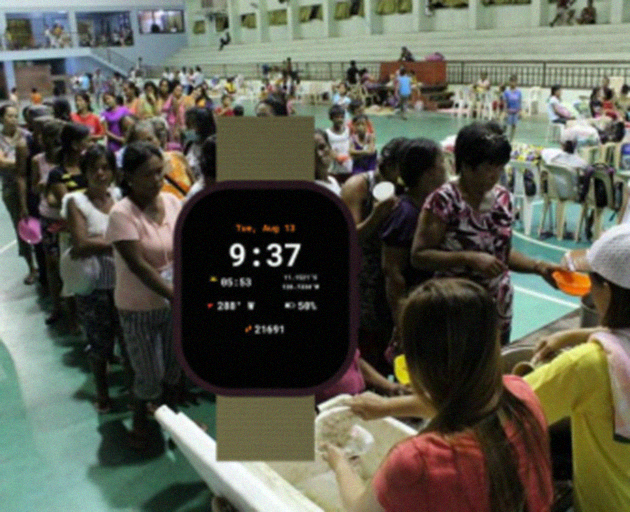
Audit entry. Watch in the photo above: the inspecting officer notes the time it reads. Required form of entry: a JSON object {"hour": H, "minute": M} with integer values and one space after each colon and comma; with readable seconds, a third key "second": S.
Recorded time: {"hour": 9, "minute": 37}
